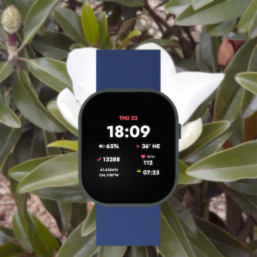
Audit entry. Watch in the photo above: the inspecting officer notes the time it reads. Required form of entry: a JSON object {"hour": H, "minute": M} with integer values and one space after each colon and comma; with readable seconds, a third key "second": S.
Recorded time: {"hour": 18, "minute": 9}
